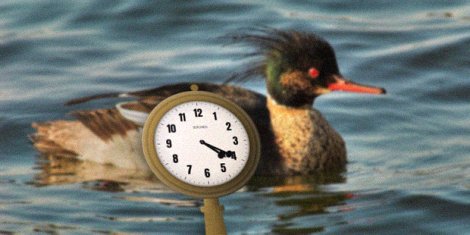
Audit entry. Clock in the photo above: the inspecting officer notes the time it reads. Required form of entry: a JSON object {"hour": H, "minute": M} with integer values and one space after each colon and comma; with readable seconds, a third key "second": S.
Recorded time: {"hour": 4, "minute": 20}
